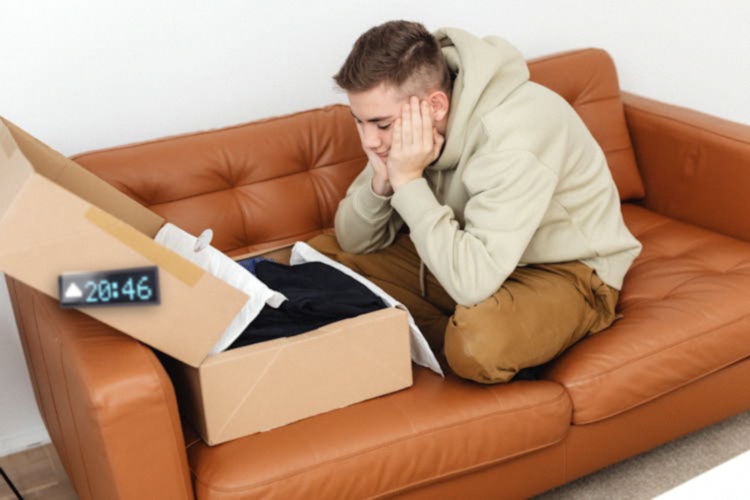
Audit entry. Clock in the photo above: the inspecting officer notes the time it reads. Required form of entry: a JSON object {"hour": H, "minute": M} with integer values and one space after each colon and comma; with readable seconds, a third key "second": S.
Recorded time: {"hour": 20, "minute": 46}
